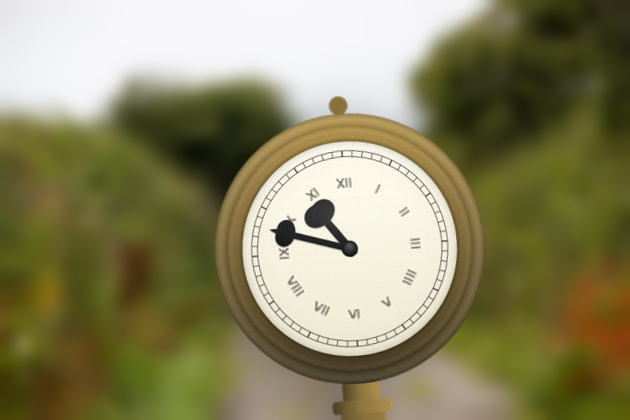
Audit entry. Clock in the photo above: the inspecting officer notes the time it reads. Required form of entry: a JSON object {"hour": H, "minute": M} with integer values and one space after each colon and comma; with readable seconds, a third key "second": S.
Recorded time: {"hour": 10, "minute": 48}
